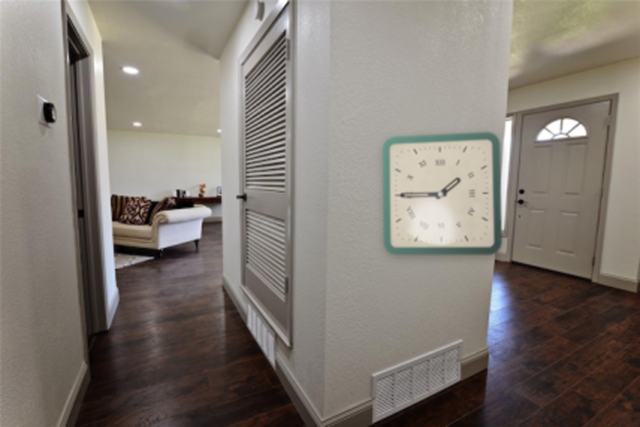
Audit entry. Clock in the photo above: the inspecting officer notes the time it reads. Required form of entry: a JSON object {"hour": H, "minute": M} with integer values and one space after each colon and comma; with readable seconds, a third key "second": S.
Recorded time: {"hour": 1, "minute": 45}
